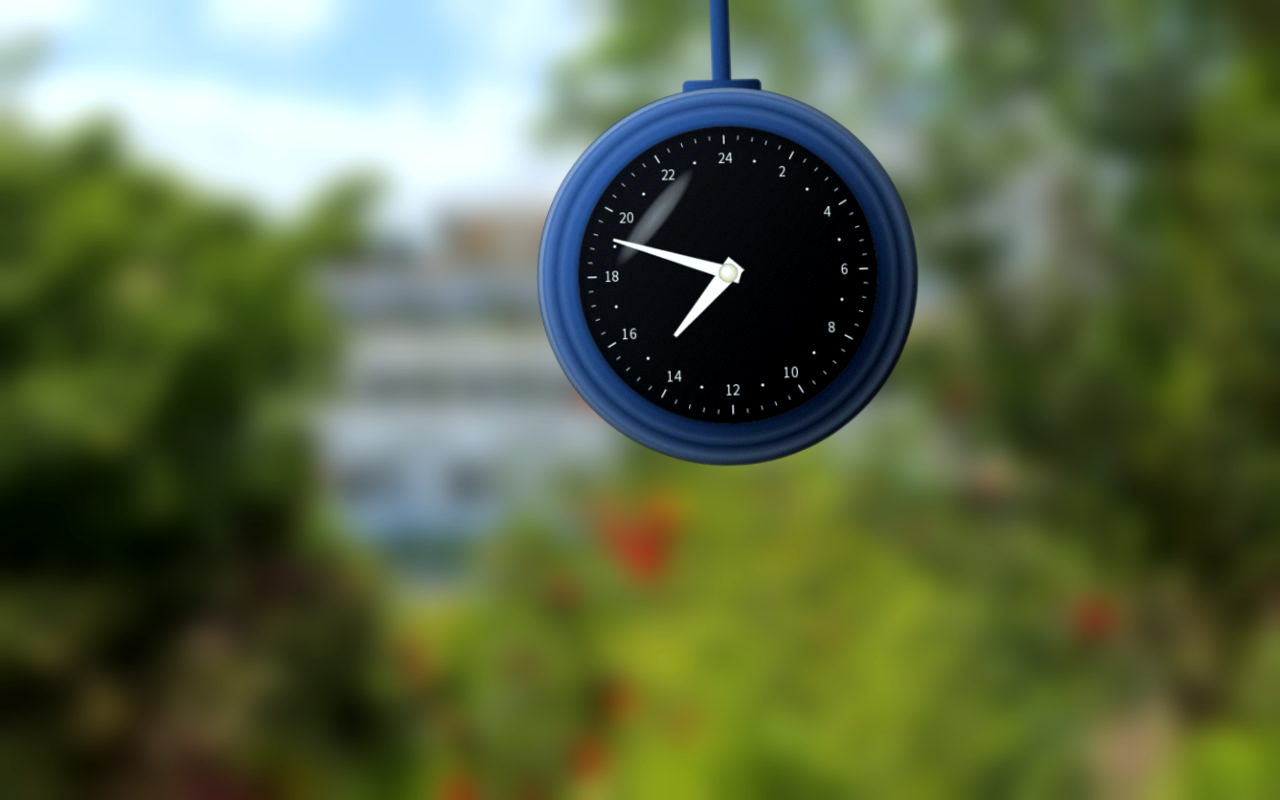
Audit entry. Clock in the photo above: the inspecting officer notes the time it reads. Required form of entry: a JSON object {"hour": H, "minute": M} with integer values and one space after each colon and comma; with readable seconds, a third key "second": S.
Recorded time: {"hour": 14, "minute": 48}
